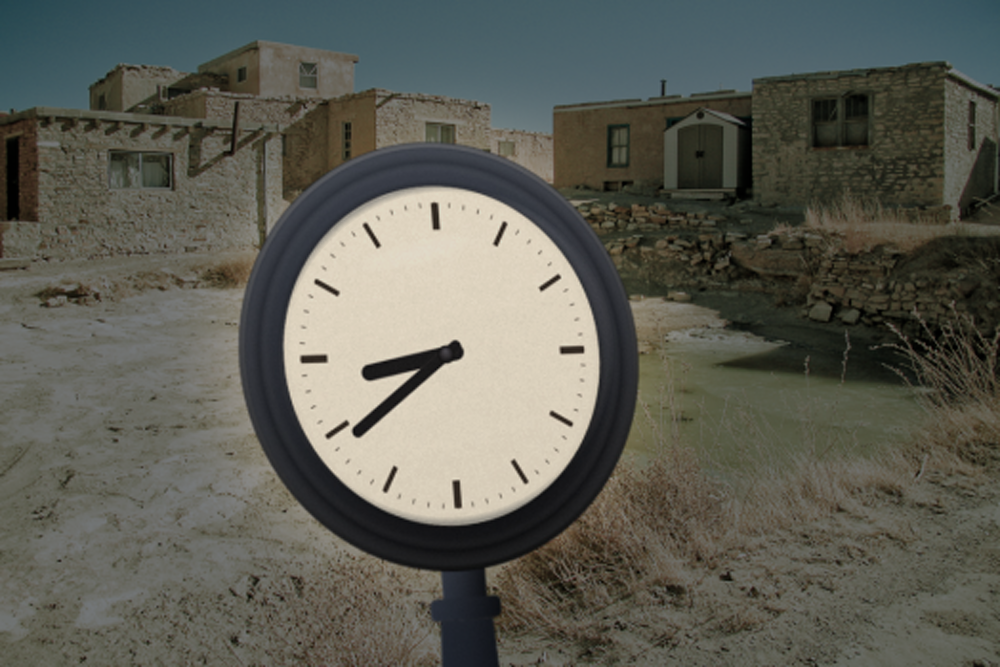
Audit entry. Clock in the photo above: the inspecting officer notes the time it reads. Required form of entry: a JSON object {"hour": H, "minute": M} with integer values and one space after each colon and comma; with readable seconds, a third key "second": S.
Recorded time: {"hour": 8, "minute": 39}
